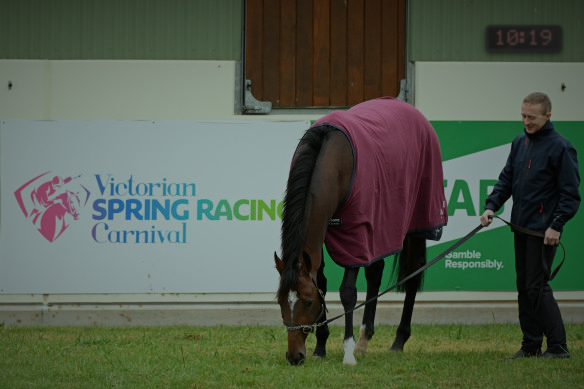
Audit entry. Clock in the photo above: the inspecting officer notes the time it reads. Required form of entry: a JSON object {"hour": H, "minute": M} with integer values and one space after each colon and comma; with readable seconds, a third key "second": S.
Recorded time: {"hour": 10, "minute": 19}
